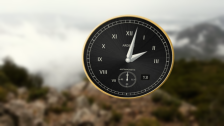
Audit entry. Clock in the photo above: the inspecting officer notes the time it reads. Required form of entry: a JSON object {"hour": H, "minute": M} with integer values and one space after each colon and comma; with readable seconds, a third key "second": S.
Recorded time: {"hour": 2, "minute": 2}
